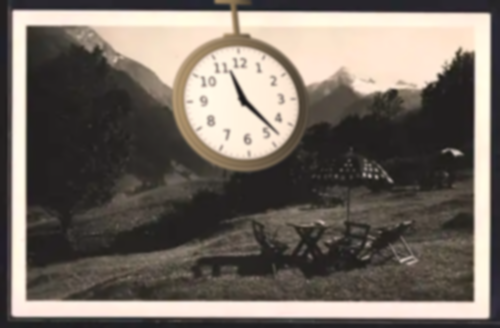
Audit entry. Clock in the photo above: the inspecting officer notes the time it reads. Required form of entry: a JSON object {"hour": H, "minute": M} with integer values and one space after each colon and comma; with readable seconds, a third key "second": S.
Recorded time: {"hour": 11, "minute": 23}
